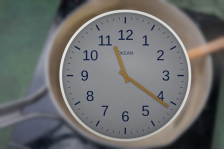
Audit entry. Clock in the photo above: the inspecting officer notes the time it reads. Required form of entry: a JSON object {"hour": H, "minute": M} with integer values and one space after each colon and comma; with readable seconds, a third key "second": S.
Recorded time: {"hour": 11, "minute": 21}
